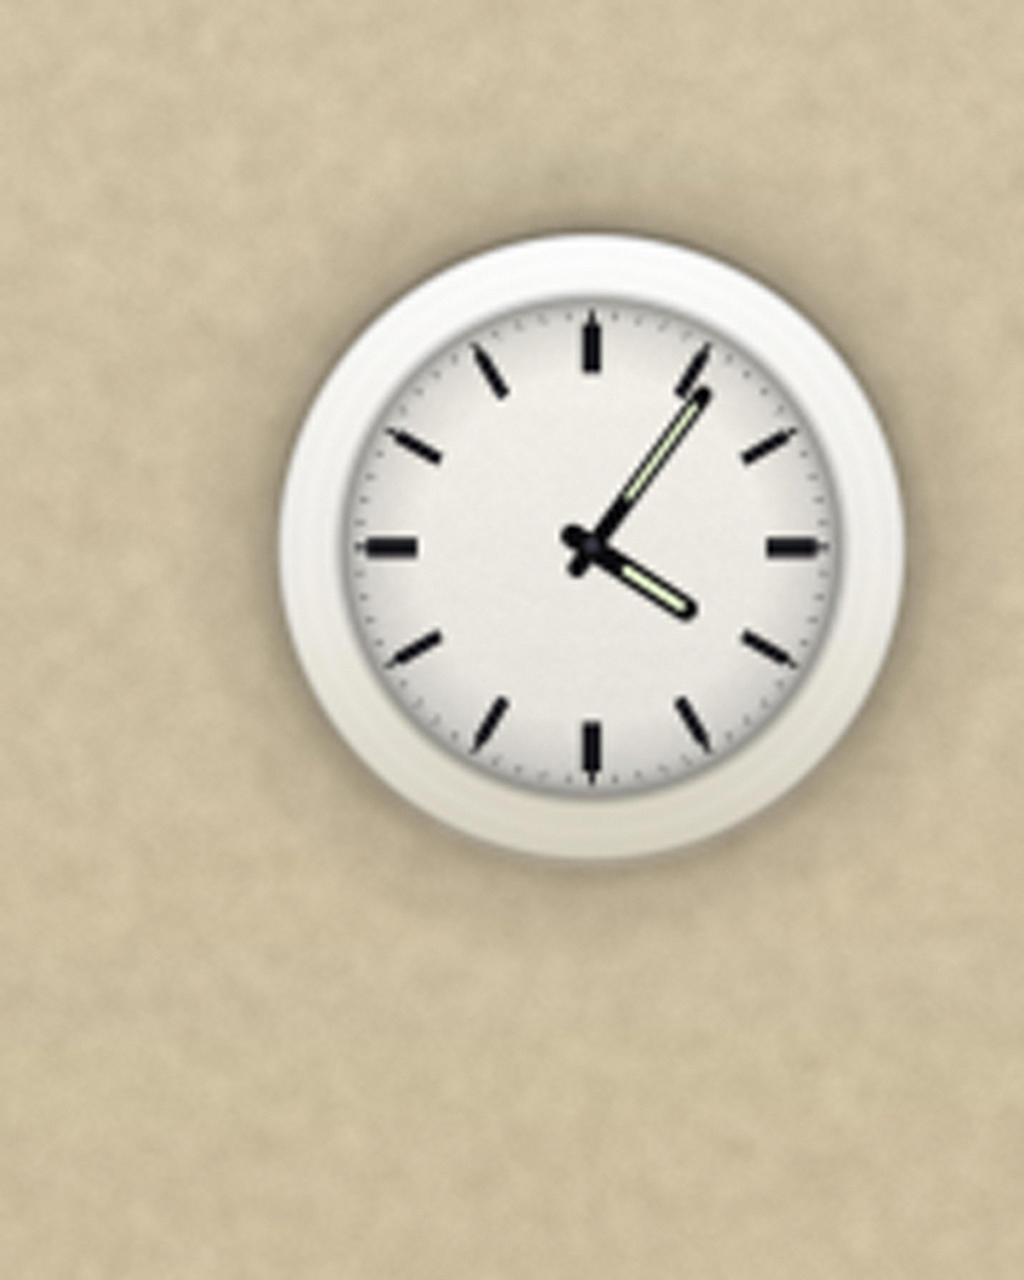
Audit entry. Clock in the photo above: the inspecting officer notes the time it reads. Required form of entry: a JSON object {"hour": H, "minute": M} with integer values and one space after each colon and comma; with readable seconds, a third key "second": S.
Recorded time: {"hour": 4, "minute": 6}
